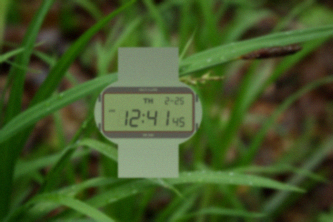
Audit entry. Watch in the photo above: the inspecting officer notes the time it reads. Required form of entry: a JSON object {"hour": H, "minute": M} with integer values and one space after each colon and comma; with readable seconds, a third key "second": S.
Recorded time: {"hour": 12, "minute": 41}
